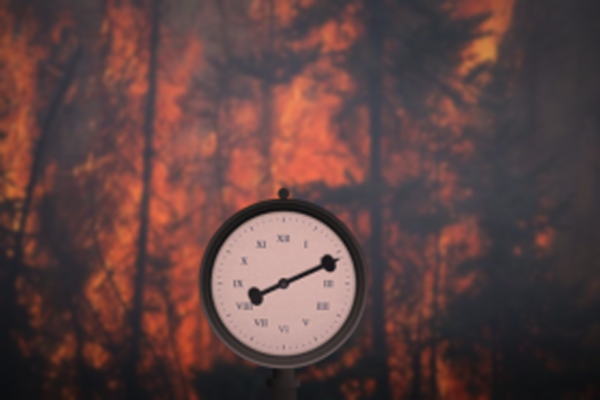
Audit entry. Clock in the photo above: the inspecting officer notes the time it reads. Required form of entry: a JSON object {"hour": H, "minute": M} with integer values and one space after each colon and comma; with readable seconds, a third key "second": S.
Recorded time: {"hour": 8, "minute": 11}
